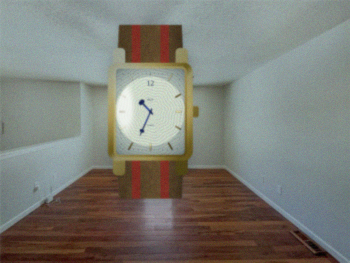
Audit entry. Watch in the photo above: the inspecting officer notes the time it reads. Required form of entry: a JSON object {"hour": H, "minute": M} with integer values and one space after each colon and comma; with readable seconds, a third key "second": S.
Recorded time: {"hour": 10, "minute": 34}
